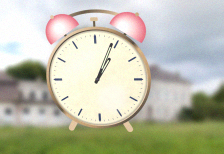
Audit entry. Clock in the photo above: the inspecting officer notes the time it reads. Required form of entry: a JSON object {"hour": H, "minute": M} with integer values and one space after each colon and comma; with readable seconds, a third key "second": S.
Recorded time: {"hour": 1, "minute": 4}
